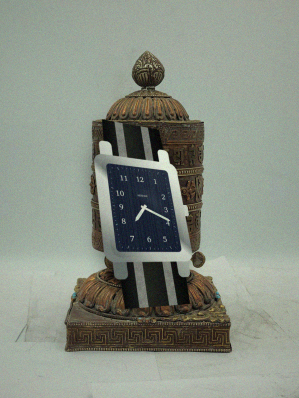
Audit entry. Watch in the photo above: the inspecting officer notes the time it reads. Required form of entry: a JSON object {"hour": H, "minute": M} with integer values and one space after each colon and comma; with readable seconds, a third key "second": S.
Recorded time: {"hour": 7, "minute": 19}
